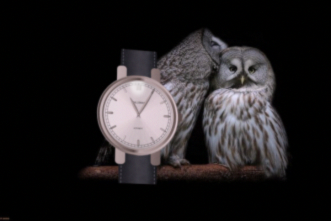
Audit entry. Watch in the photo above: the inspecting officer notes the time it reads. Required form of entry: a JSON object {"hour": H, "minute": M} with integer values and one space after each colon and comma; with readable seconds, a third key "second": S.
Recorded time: {"hour": 11, "minute": 5}
